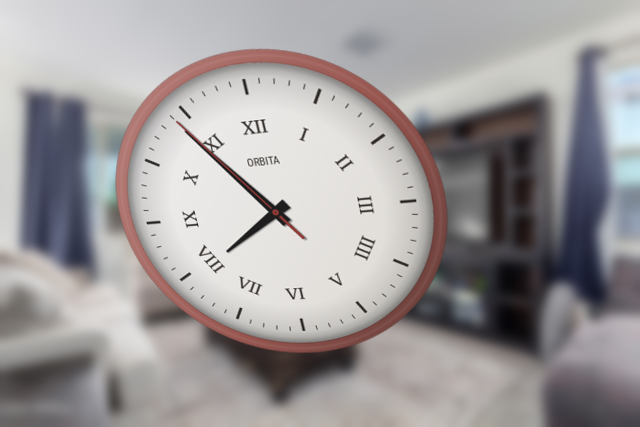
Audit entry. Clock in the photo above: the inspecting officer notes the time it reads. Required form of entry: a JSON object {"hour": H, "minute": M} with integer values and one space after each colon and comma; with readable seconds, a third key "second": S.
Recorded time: {"hour": 7, "minute": 53, "second": 54}
